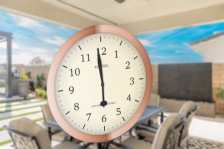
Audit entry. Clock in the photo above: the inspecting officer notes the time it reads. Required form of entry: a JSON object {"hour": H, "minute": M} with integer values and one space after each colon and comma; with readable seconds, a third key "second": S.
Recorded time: {"hour": 5, "minute": 59}
